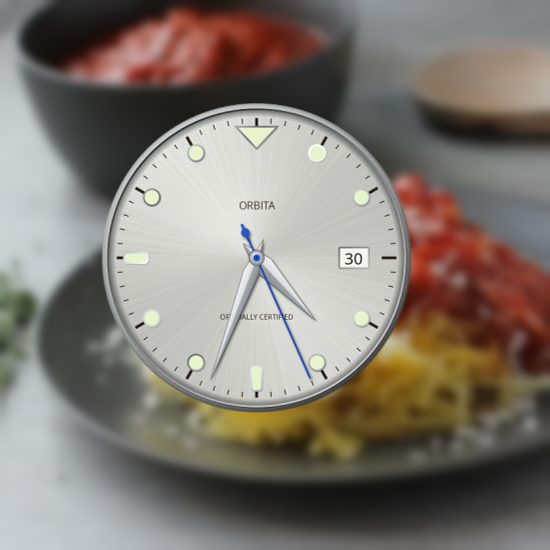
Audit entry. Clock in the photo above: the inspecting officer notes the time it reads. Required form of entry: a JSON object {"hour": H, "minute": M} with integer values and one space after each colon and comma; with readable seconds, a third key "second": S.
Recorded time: {"hour": 4, "minute": 33, "second": 26}
